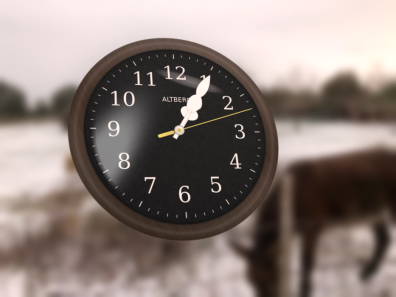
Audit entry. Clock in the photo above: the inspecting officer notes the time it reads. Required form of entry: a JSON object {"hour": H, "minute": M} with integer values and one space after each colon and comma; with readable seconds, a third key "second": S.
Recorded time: {"hour": 1, "minute": 5, "second": 12}
